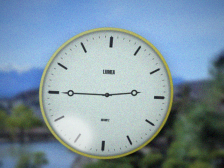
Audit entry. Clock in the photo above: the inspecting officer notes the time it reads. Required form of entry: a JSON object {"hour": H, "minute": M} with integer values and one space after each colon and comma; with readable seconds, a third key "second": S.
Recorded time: {"hour": 2, "minute": 45}
